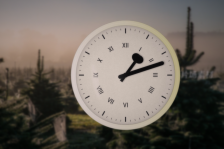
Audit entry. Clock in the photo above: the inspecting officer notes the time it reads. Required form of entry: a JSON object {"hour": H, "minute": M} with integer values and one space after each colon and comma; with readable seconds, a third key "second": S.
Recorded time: {"hour": 1, "minute": 12}
